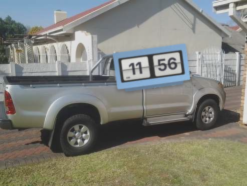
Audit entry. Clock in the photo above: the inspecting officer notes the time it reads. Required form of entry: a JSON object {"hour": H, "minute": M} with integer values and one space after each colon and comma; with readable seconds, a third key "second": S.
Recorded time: {"hour": 11, "minute": 56}
